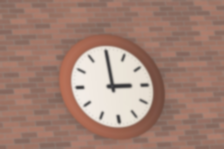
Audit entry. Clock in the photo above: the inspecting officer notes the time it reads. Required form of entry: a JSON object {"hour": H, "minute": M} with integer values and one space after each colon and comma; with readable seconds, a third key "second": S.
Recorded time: {"hour": 3, "minute": 0}
